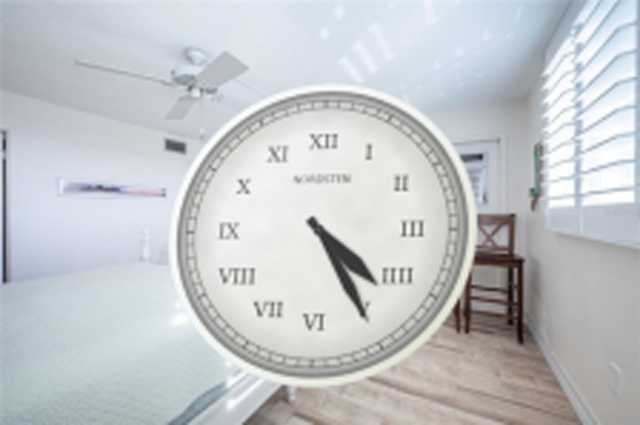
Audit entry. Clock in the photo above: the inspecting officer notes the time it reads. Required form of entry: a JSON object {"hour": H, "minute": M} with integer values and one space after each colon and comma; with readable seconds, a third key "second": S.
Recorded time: {"hour": 4, "minute": 25}
